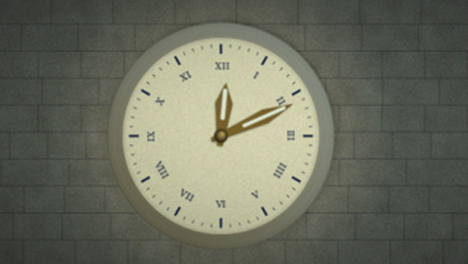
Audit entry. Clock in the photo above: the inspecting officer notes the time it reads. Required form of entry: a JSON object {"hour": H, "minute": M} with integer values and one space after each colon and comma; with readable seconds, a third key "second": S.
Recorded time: {"hour": 12, "minute": 11}
